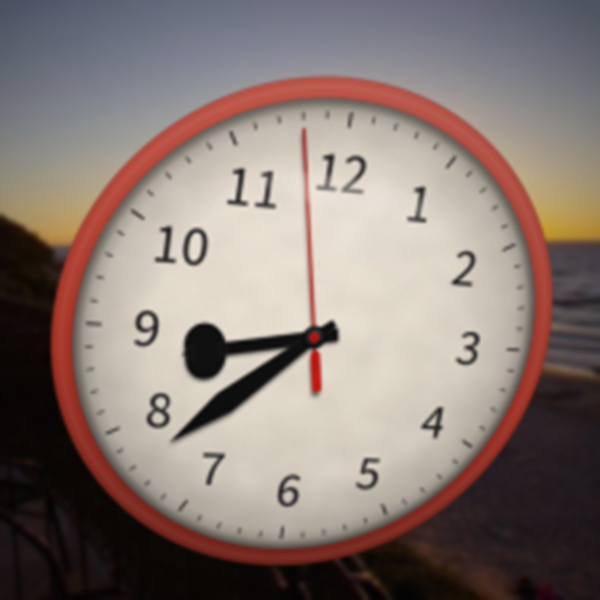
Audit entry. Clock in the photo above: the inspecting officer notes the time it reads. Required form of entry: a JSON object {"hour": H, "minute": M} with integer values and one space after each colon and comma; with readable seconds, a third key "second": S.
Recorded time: {"hour": 8, "minute": 37, "second": 58}
